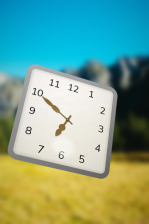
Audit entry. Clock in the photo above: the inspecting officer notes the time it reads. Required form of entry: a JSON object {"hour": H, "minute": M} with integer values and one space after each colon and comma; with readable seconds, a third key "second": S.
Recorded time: {"hour": 6, "minute": 50}
